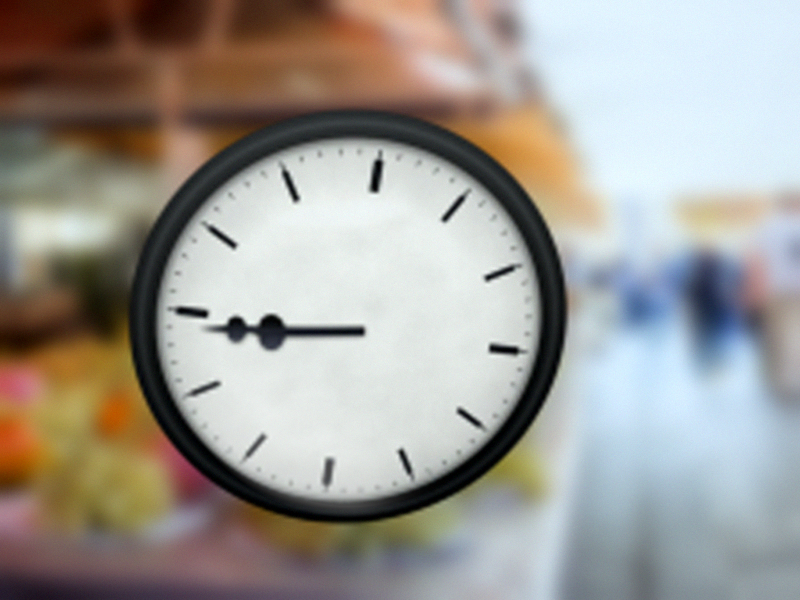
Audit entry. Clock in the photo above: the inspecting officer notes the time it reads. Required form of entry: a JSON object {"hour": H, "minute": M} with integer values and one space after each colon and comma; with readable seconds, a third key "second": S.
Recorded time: {"hour": 8, "minute": 44}
